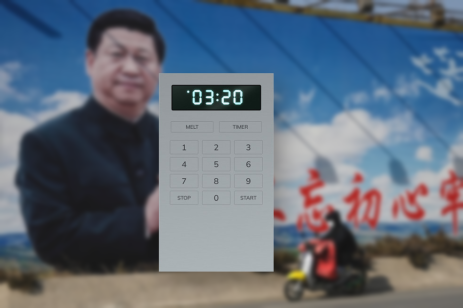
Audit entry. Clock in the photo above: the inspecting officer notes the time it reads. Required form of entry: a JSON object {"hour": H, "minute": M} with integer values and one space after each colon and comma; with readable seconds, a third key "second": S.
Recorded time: {"hour": 3, "minute": 20}
